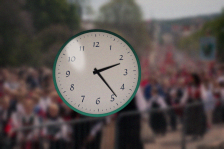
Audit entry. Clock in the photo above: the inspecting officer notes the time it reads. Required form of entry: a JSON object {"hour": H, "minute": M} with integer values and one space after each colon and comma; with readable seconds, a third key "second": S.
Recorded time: {"hour": 2, "minute": 24}
